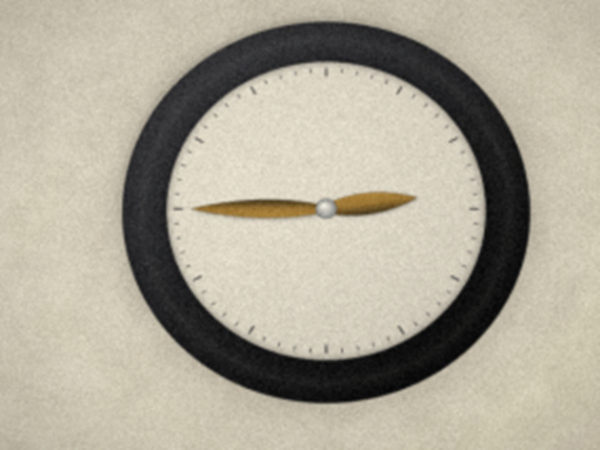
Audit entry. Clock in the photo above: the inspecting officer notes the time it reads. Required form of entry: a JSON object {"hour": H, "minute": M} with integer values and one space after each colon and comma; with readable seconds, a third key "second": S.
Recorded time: {"hour": 2, "minute": 45}
